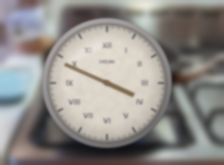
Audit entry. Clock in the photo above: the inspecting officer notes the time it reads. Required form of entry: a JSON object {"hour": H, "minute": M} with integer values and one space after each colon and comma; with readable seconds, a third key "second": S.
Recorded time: {"hour": 3, "minute": 49}
